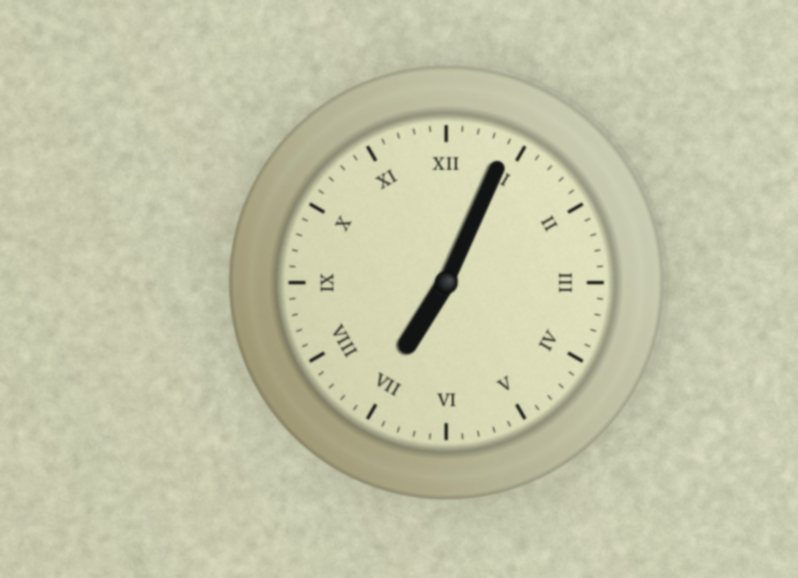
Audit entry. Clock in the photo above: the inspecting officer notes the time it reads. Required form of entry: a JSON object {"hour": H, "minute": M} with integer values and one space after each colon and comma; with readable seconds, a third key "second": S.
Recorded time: {"hour": 7, "minute": 4}
